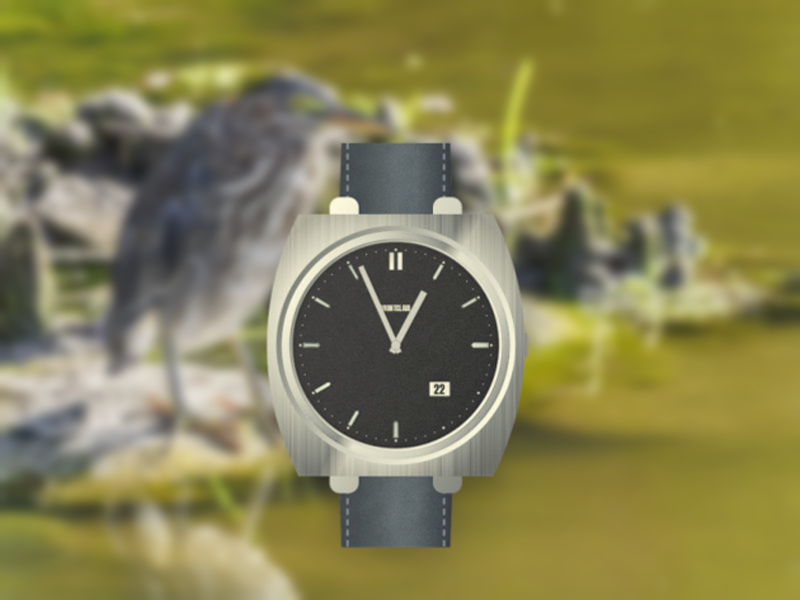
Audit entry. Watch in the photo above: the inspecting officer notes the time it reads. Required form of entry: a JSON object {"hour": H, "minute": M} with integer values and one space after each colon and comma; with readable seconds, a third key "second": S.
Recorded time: {"hour": 12, "minute": 56}
